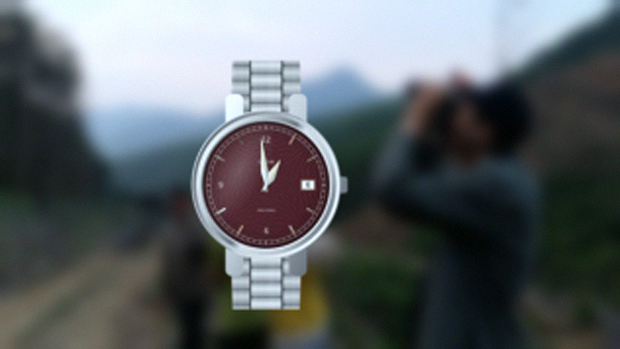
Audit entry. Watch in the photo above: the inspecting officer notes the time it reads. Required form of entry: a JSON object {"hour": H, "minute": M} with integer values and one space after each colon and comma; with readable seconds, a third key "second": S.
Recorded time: {"hour": 12, "minute": 59}
